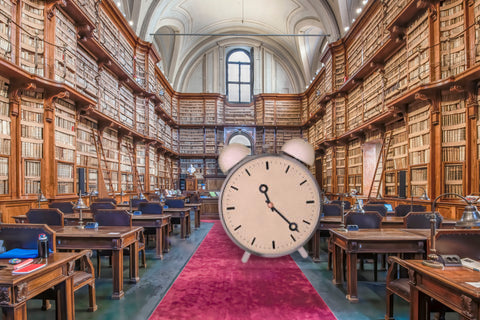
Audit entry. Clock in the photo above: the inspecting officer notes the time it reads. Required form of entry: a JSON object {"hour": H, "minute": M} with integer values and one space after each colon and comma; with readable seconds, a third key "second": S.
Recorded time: {"hour": 11, "minute": 23}
